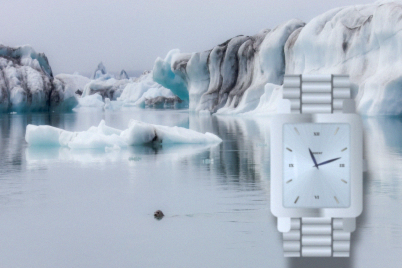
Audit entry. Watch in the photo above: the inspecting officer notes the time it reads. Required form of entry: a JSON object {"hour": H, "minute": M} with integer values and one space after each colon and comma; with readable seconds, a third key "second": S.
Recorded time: {"hour": 11, "minute": 12}
